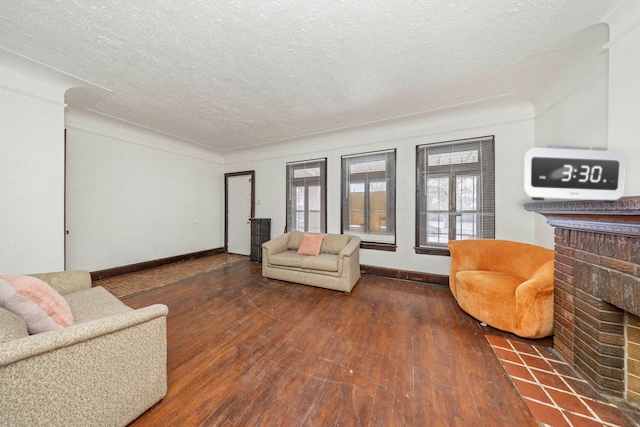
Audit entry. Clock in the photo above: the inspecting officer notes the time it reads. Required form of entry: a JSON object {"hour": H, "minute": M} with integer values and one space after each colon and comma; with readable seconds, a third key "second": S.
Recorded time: {"hour": 3, "minute": 30}
